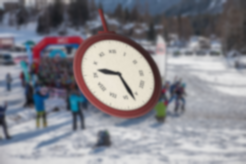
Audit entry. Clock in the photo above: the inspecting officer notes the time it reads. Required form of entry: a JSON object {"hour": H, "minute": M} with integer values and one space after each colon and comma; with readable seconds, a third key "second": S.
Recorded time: {"hour": 9, "minute": 27}
